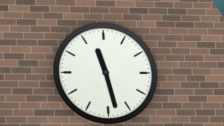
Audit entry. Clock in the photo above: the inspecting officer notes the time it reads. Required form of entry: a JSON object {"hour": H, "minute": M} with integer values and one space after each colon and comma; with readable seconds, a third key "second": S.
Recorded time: {"hour": 11, "minute": 28}
